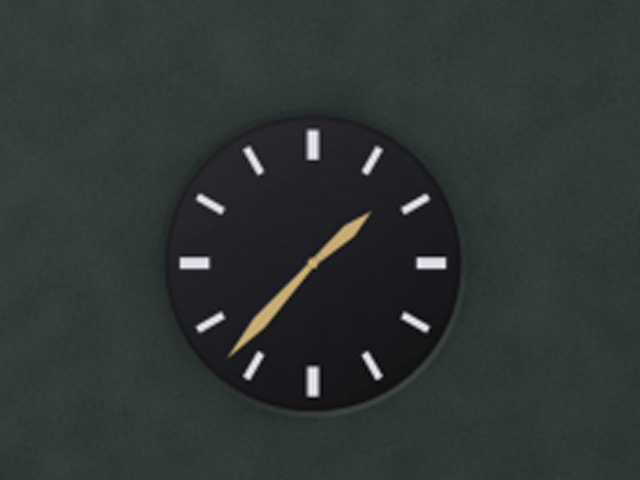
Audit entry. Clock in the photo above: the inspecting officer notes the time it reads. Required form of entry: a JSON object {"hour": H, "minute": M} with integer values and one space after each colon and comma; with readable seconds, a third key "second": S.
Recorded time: {"hour": 1, "minute": 37}
